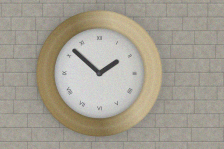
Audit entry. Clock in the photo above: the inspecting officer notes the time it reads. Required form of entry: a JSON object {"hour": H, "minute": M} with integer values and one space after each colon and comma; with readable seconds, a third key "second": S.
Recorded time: {"hour": 1, "minute": 52}
